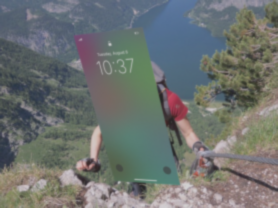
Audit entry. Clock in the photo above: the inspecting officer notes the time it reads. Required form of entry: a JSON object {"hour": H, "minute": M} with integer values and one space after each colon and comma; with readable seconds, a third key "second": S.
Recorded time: {"hour": 10, "minute": 37}
